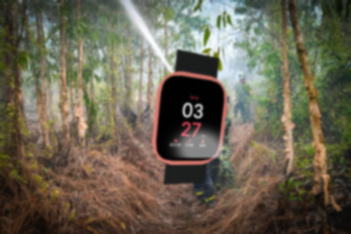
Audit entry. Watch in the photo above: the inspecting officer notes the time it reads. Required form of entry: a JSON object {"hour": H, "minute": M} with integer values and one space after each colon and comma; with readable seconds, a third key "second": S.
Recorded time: {"hour": 3, "minute": 27}
